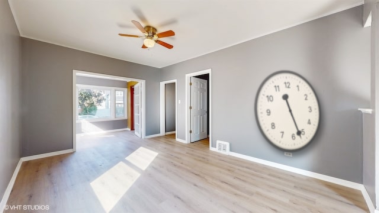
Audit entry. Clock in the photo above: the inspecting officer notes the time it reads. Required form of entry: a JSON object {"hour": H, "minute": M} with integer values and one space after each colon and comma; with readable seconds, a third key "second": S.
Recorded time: {"hour": 11, "minute": 27}
